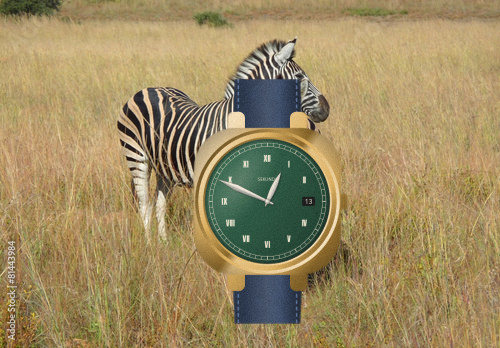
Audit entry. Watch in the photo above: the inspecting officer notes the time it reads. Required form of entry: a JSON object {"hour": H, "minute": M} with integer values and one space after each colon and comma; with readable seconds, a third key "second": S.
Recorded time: {"hour": 12, "minute": 49}
